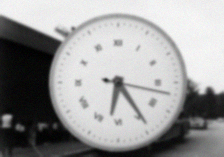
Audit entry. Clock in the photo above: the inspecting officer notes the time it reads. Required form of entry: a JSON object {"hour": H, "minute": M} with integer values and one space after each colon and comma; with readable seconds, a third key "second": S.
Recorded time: {"hour": 6, "minute": 24, "second": 17}
